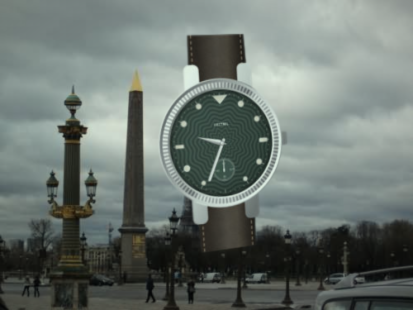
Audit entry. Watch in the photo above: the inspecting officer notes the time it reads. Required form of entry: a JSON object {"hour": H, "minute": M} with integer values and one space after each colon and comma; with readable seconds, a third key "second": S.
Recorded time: {"hour": 9, "minute": 34}
